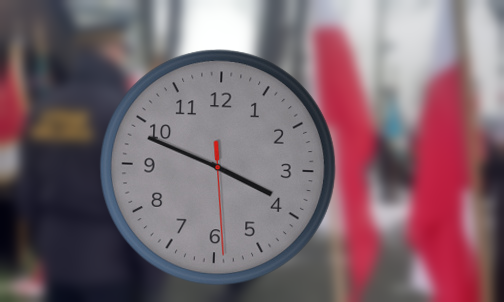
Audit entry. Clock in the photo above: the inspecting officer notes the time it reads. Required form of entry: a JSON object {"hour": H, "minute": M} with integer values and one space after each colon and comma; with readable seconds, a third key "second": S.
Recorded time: {"hour": 3, "minute": 48, "second": 29}
